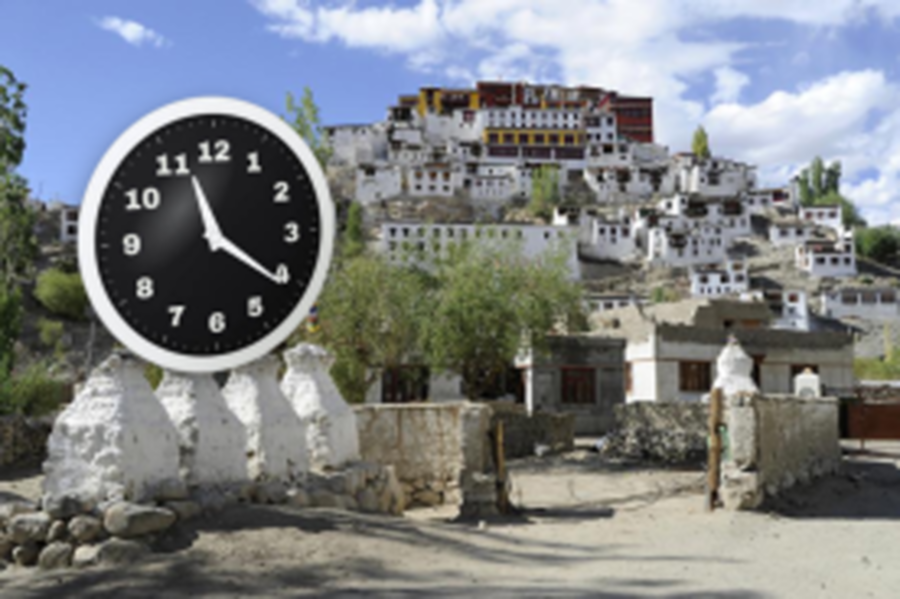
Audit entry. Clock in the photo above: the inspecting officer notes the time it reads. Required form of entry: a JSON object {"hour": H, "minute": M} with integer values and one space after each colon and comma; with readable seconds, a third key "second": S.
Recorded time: {"hour": 11, "minute": 21}
